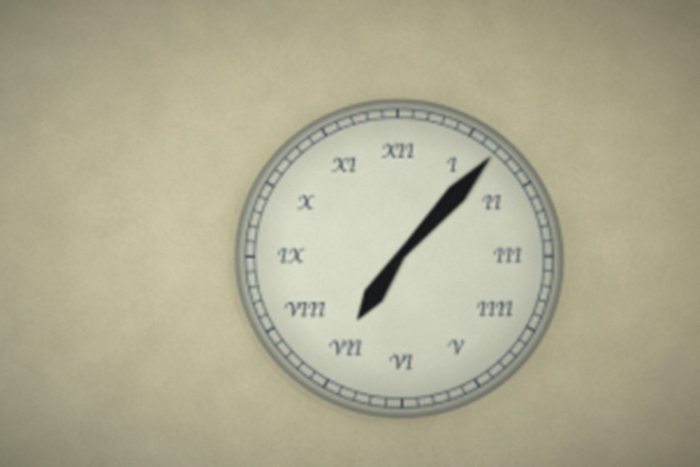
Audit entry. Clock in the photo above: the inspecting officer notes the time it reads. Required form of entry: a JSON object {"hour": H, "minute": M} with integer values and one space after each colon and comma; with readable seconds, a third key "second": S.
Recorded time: {"hour": 7, "minute": 7}
